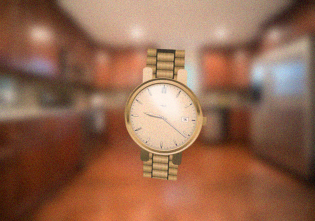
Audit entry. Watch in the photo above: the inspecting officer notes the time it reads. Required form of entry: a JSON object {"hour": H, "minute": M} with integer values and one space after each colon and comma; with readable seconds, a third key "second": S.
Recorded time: {"hour": 9, "minute": 21}
